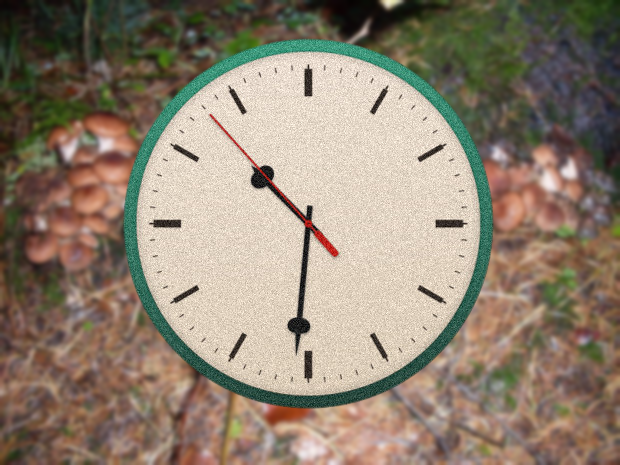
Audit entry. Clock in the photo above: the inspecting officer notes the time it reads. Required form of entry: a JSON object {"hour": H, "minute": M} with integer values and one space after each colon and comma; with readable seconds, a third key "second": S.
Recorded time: {"hour": 10, "minute": 30, "second": 53}
